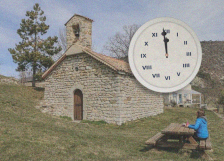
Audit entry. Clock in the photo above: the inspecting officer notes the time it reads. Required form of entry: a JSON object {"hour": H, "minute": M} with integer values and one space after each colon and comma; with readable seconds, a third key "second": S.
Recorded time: {"hour": 11, "minute": 59}
